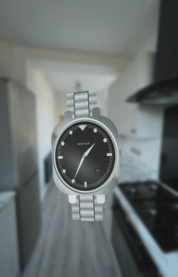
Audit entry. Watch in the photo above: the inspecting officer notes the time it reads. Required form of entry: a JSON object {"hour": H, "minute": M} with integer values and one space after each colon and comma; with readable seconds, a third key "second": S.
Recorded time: {"hour": 1, "minute": 35}
